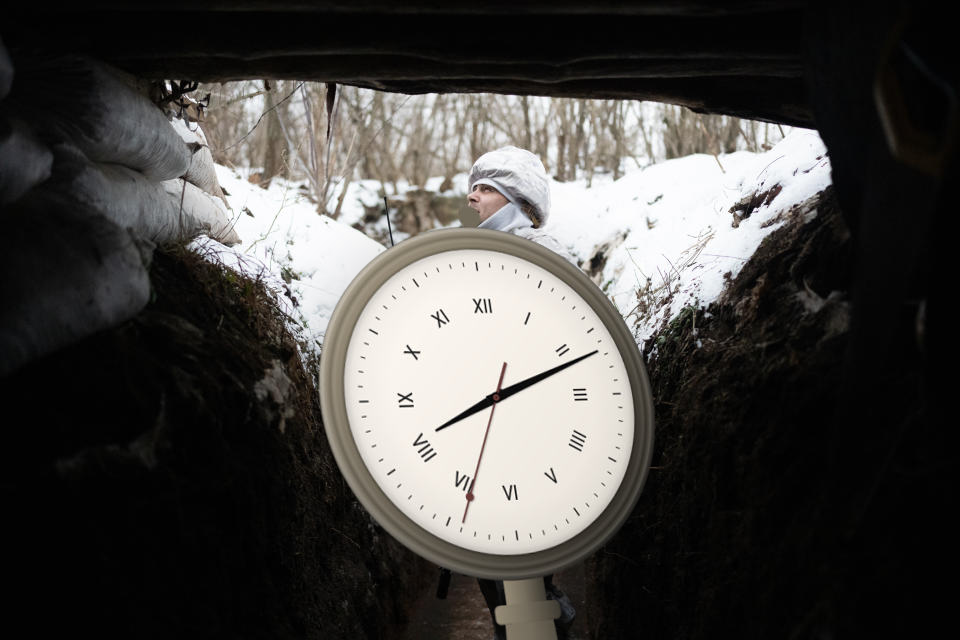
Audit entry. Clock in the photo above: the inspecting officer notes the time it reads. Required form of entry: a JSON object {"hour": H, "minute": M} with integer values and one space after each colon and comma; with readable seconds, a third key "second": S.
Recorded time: {"hour": 8, "minute": 11, "second": 34}
